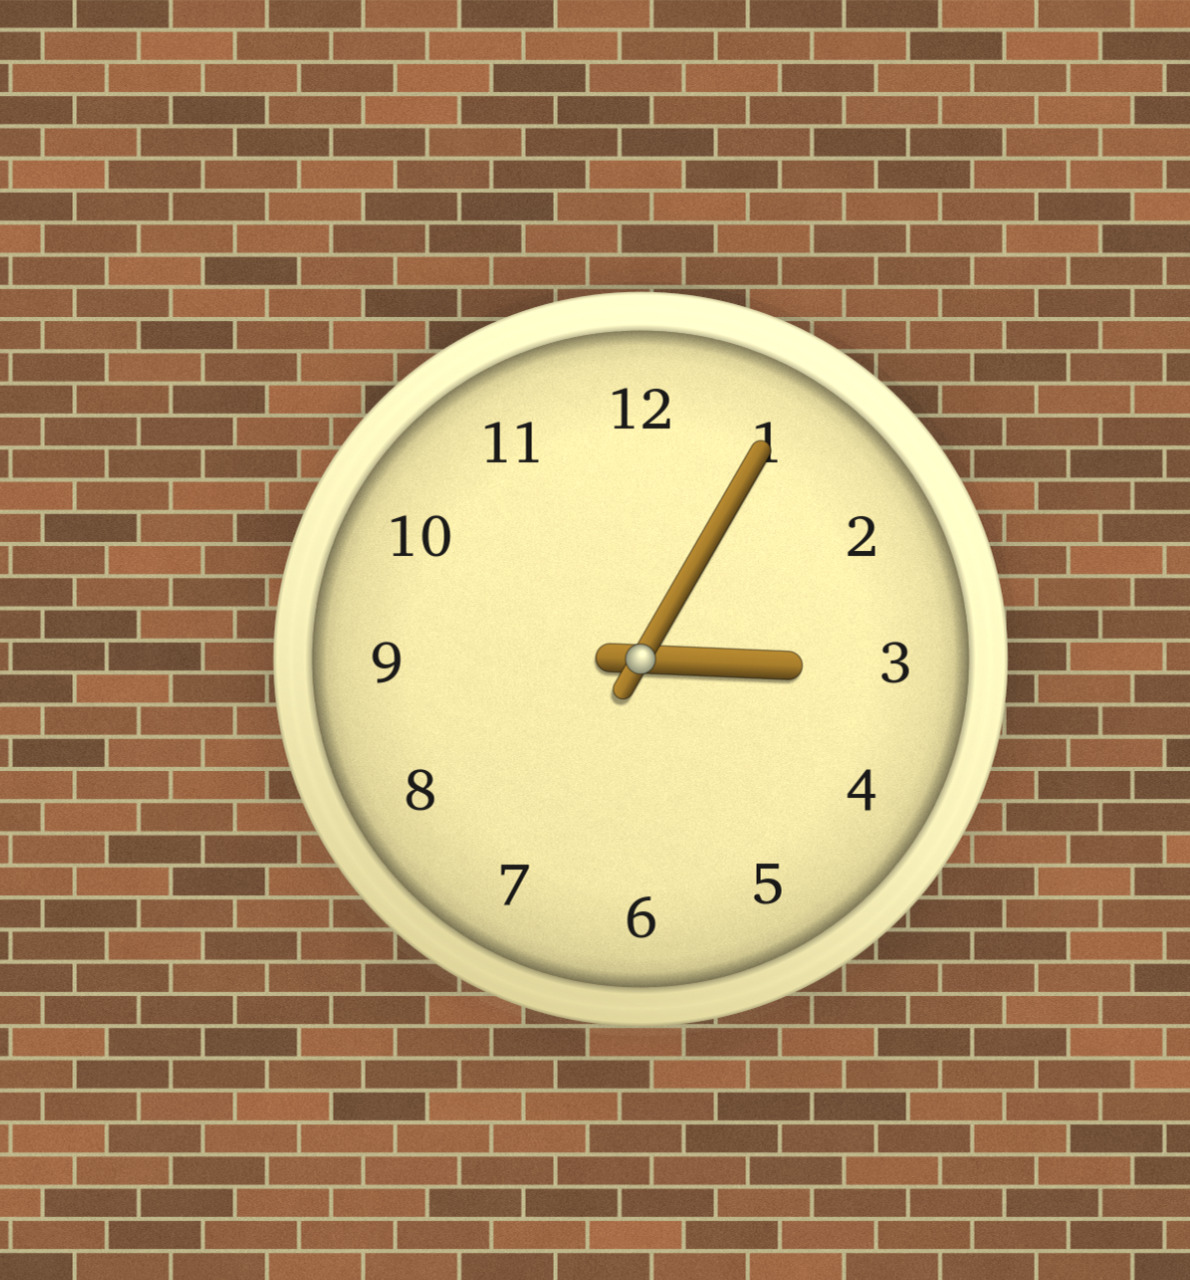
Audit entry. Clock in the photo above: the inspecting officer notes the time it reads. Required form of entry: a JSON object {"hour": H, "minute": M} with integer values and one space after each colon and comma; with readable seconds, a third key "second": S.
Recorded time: {"hour": 3, "minute": 5}
